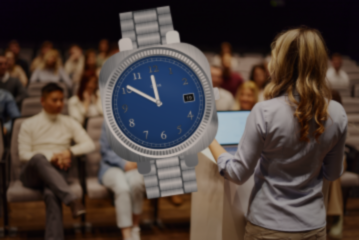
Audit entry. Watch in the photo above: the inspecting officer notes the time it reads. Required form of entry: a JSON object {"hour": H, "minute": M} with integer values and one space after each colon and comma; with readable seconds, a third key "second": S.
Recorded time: {"hour": 11, "minute": 51}
